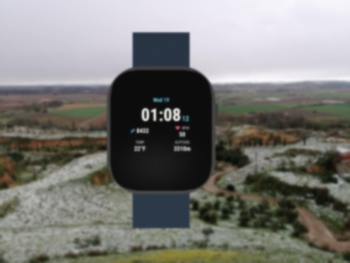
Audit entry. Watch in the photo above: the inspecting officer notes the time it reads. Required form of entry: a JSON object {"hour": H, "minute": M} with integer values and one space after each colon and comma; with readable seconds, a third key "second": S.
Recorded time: {"hour": 1, "minute": 8}
